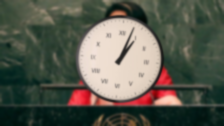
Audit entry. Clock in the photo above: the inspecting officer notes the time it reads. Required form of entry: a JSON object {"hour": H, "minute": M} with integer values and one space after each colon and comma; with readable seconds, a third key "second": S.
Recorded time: {"hour": 1, "minute": 3}
